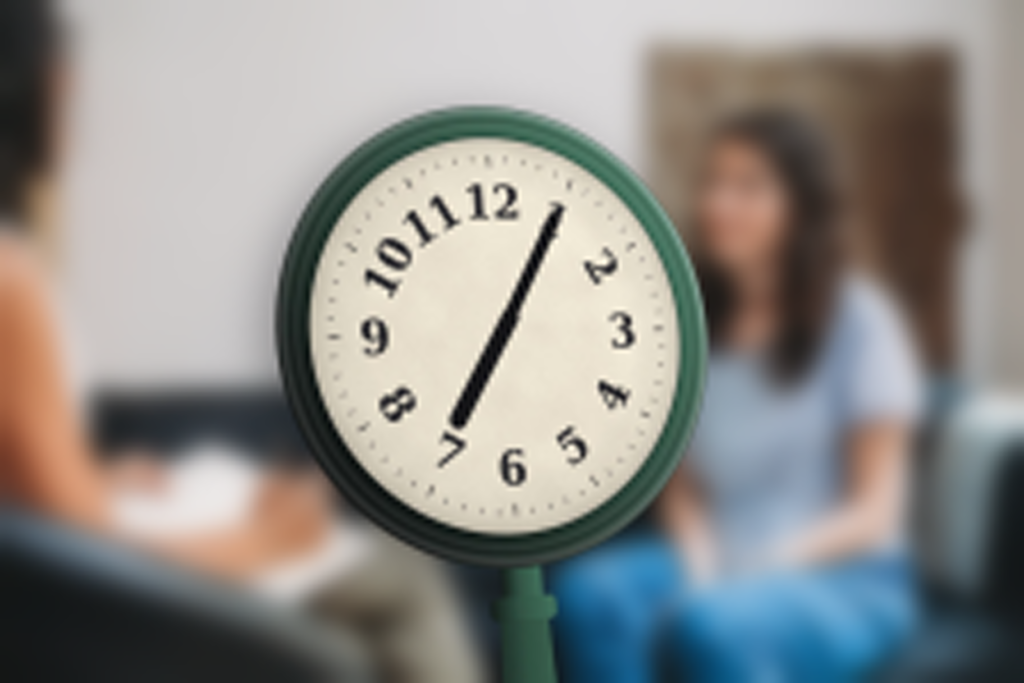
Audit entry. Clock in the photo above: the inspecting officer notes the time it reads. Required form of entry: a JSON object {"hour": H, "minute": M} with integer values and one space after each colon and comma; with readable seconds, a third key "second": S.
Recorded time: {"hour": 7, "minute": 5}
